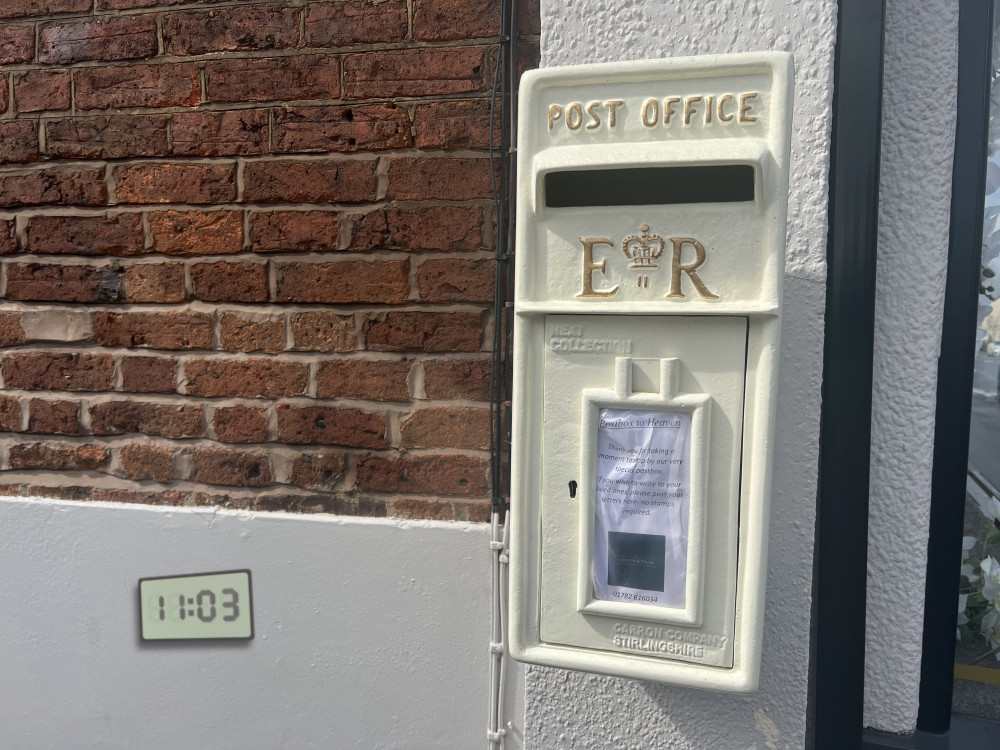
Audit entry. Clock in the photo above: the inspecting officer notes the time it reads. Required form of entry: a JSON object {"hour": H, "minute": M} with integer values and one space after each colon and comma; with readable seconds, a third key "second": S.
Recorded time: {"hour": 11, "minute": 3}
